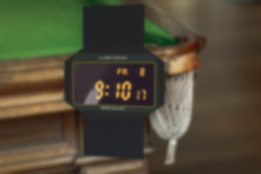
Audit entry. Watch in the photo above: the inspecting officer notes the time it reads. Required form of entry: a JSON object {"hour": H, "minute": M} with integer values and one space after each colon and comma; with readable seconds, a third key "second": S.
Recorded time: {"hour": 9, "minute": 10}
